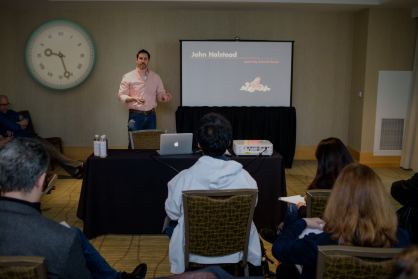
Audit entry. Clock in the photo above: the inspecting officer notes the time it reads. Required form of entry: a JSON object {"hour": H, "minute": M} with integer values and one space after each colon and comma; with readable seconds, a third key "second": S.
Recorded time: {"hour": 9, "minute": 27}
